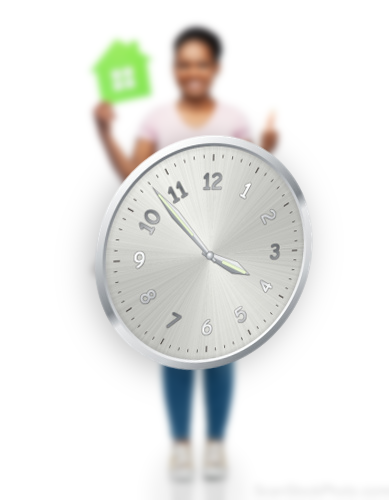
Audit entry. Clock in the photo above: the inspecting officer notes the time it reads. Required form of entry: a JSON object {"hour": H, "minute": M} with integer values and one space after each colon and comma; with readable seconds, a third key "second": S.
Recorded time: {"hour": 3, "minute": 53}
